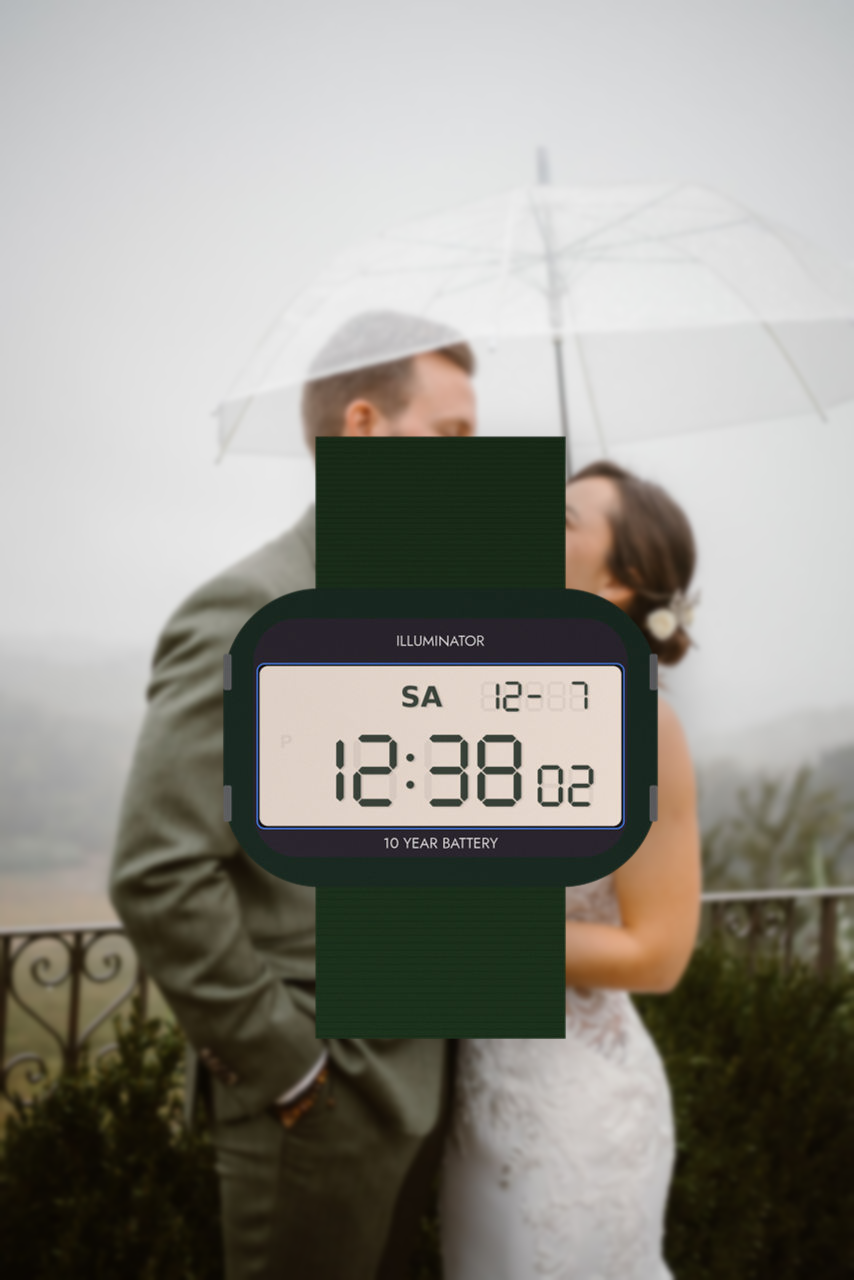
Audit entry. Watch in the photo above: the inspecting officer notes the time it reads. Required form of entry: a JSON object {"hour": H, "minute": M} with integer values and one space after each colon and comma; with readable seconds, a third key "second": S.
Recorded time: {"hour": 12, "minute": 38, "second": 2}
